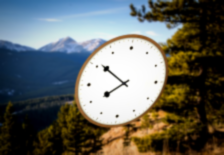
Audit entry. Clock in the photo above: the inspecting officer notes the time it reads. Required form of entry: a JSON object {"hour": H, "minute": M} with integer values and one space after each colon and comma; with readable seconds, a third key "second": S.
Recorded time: {"hour": 7, "minute": 51}
